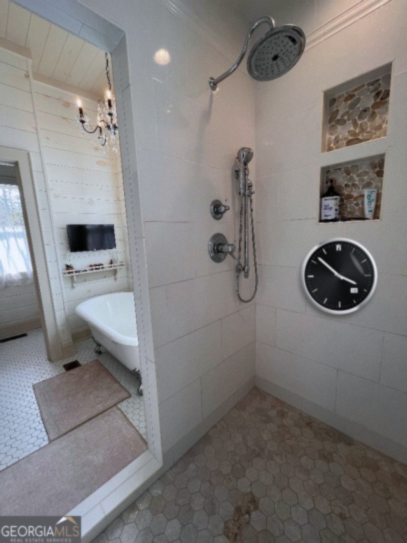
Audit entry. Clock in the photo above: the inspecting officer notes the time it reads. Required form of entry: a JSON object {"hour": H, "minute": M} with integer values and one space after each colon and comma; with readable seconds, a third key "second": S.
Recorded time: {"hour": 3, "minute": 52}
